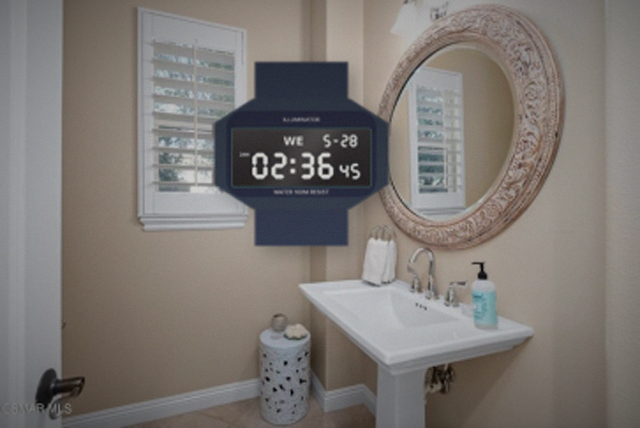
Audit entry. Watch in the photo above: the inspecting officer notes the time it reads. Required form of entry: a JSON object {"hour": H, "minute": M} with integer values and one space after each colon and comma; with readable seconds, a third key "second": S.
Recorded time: {"hour": 2, "minute": 36, "second": 45}
